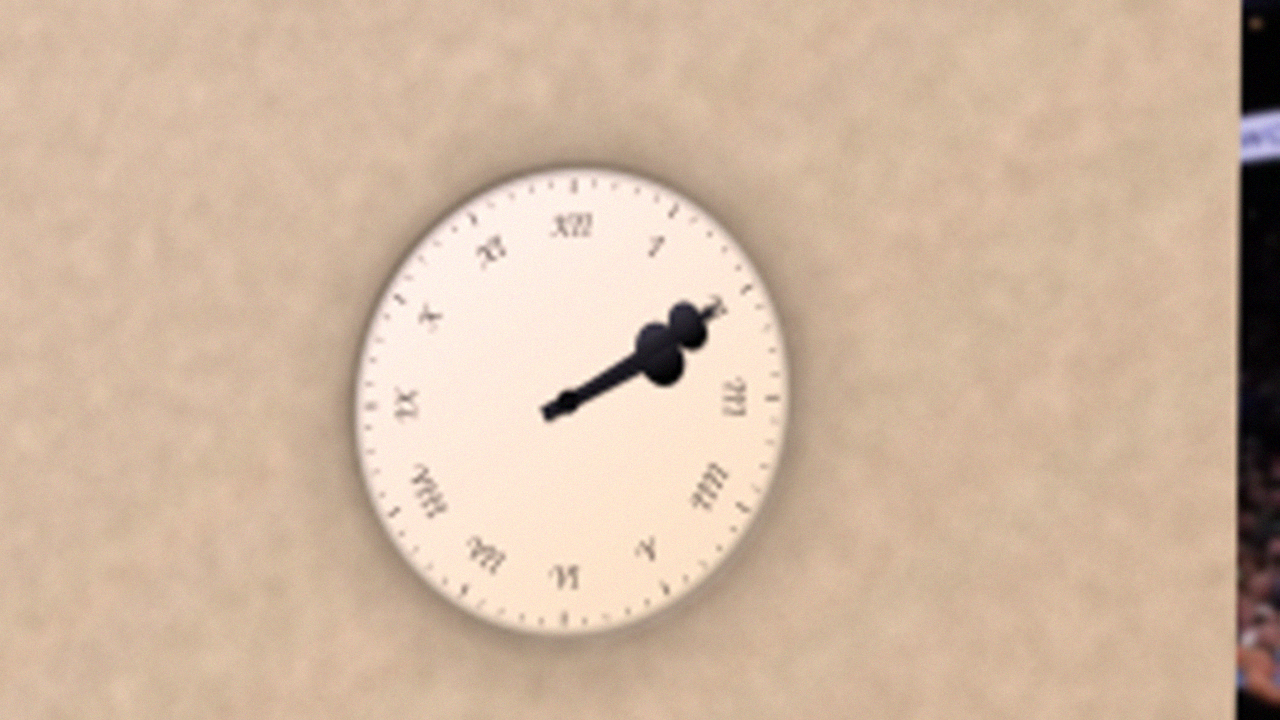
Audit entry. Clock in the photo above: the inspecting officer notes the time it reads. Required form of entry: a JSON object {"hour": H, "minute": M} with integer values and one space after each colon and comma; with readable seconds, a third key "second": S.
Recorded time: {"hour": 2, "minute": 10}
